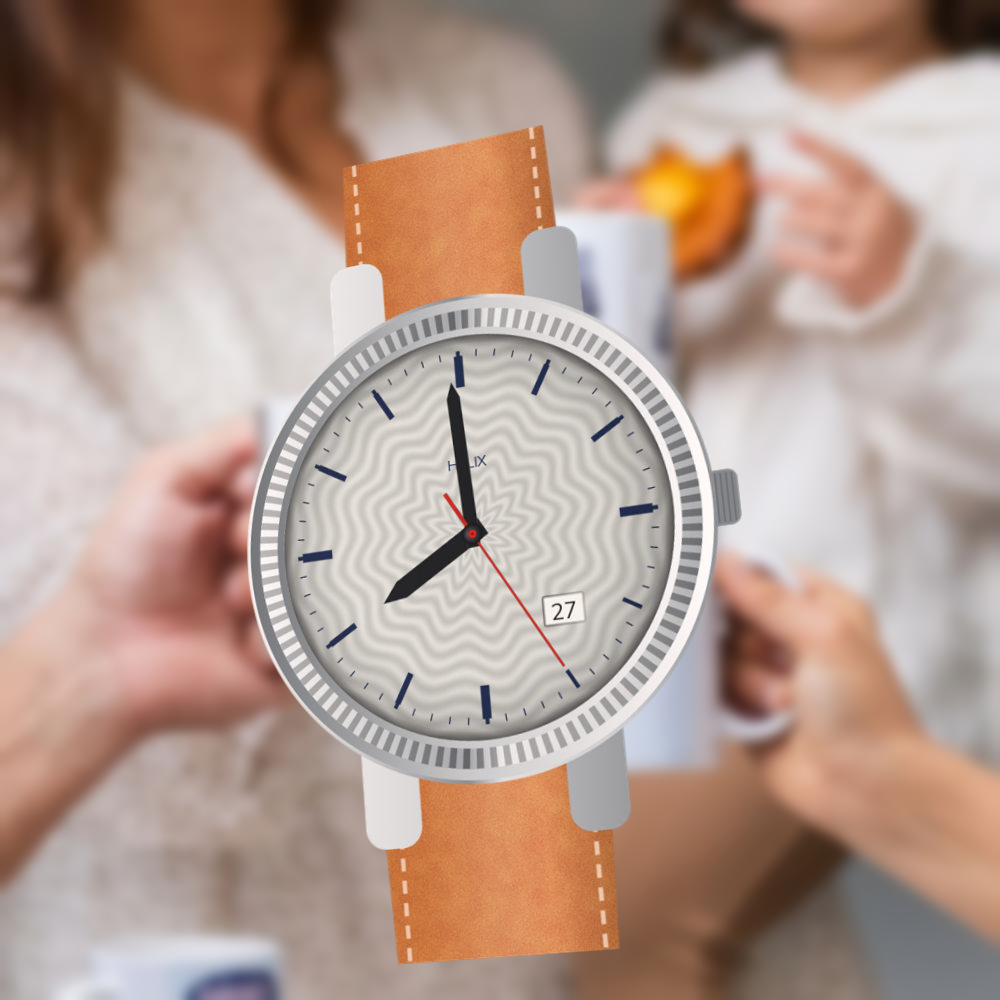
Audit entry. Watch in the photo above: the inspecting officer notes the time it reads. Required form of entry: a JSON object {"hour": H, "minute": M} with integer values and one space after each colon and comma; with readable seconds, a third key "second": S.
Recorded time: {"hour": 7, "minute": 59, "second": 25}
